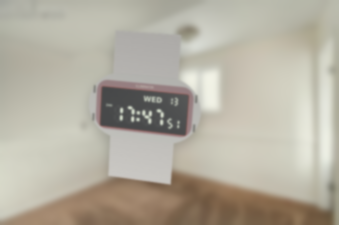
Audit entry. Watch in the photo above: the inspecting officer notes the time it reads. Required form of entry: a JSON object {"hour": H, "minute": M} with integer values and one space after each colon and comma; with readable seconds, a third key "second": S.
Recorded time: {"hour": 17, "minute": 47}
